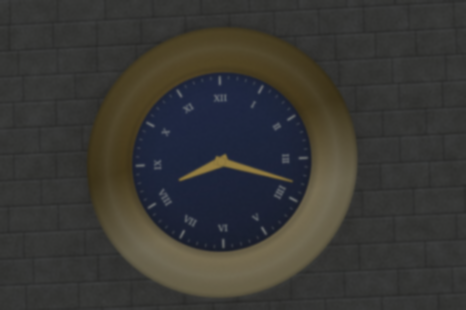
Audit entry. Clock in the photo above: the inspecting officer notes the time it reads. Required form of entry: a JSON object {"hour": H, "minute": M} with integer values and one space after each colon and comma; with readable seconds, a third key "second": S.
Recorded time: {"hour": 8, "minute": 18}
